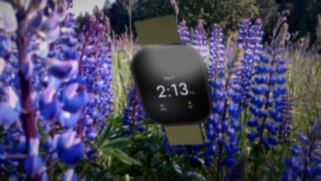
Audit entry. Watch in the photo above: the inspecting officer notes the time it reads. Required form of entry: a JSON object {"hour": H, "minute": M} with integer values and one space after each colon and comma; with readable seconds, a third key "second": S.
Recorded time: {"hour": 2, "minute": 13}
